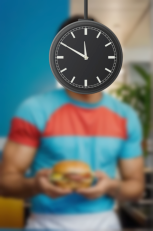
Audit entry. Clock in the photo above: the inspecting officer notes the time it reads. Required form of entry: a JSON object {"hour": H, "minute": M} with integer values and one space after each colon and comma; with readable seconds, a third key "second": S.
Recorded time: {"hour": 11, "minute": 50}
